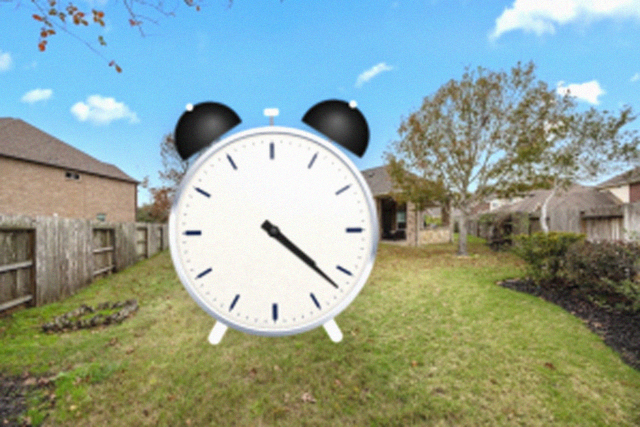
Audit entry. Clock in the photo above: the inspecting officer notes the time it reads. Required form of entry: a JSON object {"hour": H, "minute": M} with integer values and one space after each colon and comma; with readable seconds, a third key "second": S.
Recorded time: {"hour": 4, "minute": 22}
